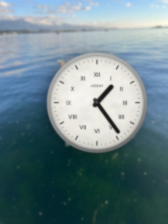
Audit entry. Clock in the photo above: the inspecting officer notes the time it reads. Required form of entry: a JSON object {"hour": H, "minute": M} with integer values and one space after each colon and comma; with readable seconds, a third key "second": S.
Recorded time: {"hour": 1, "minute": 24}
